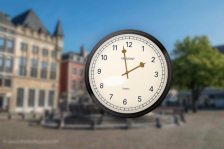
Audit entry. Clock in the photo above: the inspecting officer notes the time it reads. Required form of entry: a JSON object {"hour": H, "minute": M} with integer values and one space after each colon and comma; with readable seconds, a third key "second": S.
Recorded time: {"hour": 1, "minute": 58}
